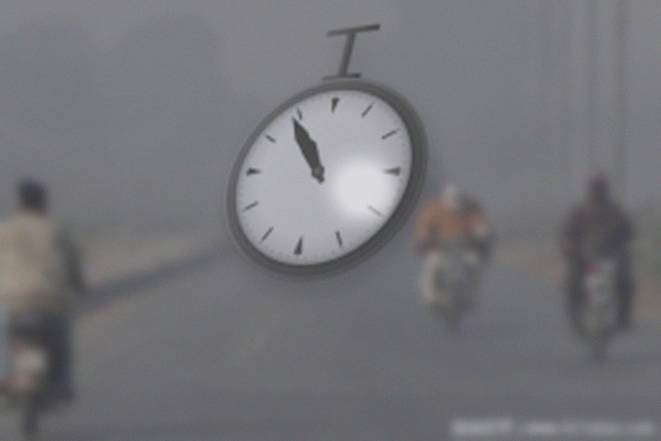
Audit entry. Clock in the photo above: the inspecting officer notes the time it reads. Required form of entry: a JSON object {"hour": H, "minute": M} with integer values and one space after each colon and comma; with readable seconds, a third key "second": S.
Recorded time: {"hour": 10, "minute": 54}
